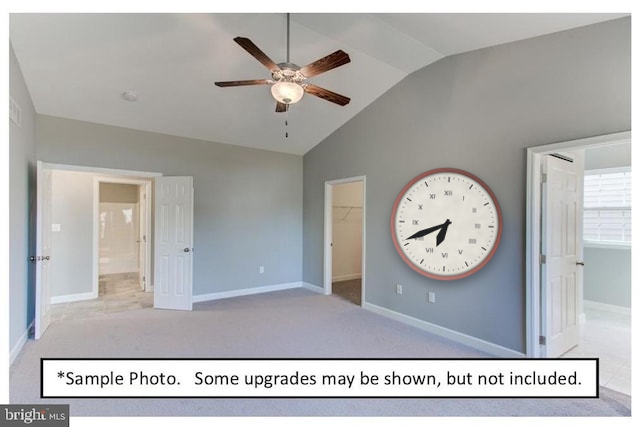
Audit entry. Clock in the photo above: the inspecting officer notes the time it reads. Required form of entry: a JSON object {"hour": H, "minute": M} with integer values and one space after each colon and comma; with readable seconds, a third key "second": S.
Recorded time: {"hour": 6, "minute": 41}
